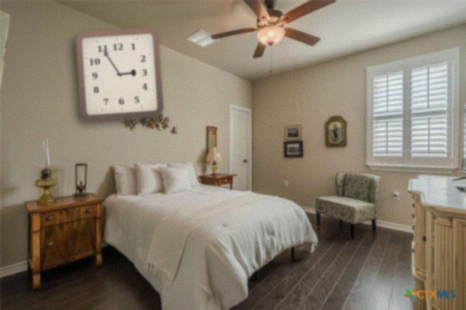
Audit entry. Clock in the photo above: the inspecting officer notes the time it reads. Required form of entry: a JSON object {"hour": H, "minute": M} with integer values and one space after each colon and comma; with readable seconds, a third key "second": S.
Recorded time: {"hour": 2, "minute": 55}
